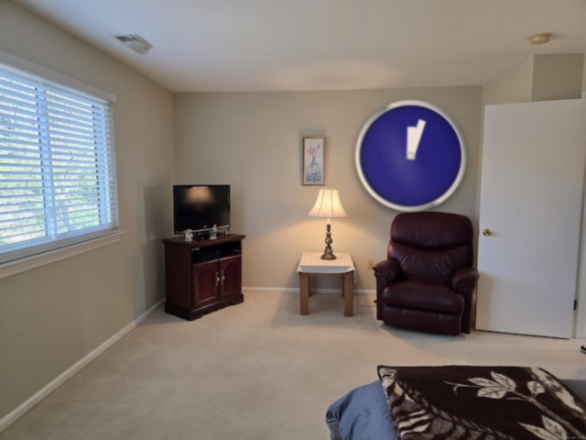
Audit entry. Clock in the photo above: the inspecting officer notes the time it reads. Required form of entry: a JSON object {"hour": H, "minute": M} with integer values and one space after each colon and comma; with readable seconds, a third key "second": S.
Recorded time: {"hour": 12, "minute": 3}
